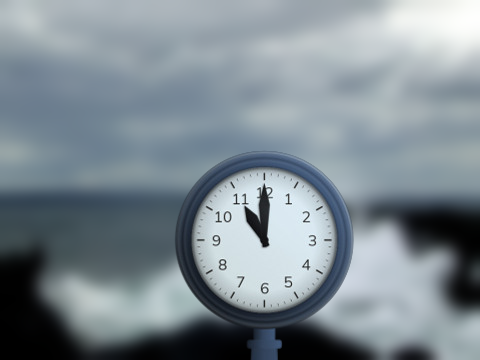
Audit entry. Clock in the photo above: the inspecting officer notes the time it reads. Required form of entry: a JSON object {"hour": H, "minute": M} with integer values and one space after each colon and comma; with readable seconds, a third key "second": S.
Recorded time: {"hour": 11, "minute": 0}
